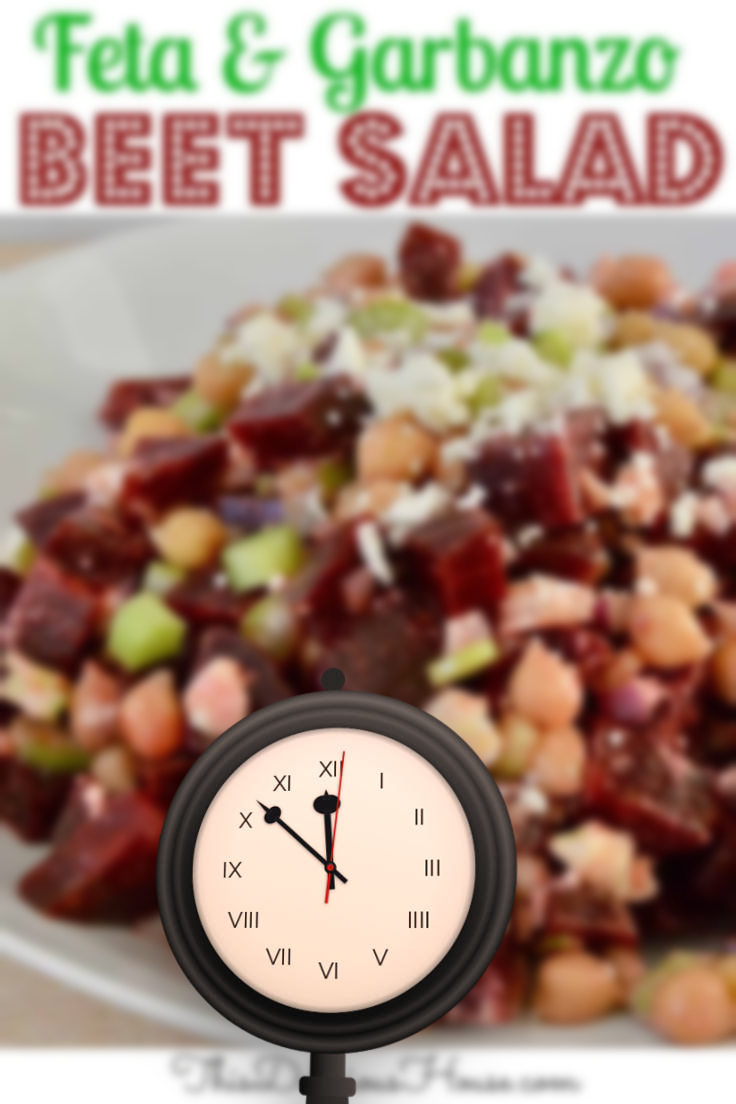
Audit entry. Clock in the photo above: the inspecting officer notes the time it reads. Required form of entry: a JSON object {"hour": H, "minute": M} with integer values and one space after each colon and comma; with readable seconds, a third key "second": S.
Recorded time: {"hour": 11, "minute": 52, "second": 1}
